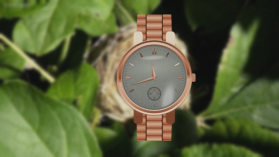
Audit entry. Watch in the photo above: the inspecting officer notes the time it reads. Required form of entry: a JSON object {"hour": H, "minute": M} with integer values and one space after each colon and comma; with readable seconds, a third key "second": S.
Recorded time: {"hour": 11, "minute": 42}
